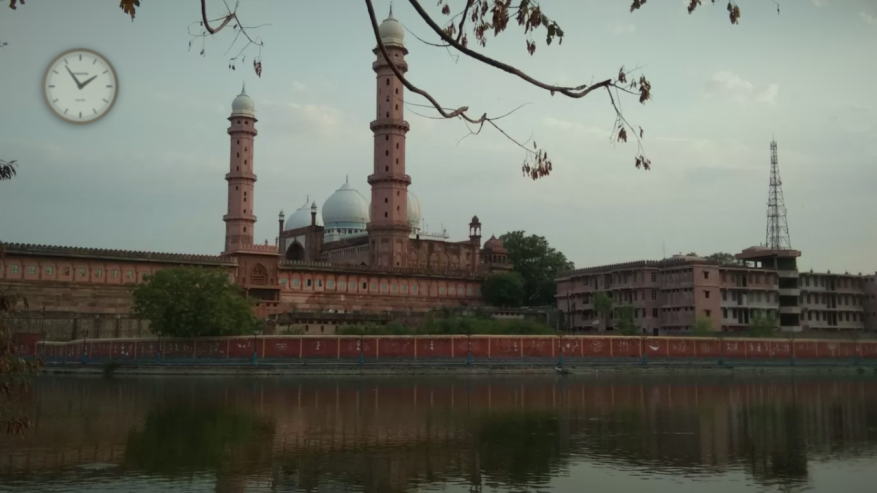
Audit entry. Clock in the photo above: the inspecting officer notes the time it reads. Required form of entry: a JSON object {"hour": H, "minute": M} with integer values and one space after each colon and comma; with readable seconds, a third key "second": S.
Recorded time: {"hour": 1, "minute": 54}
